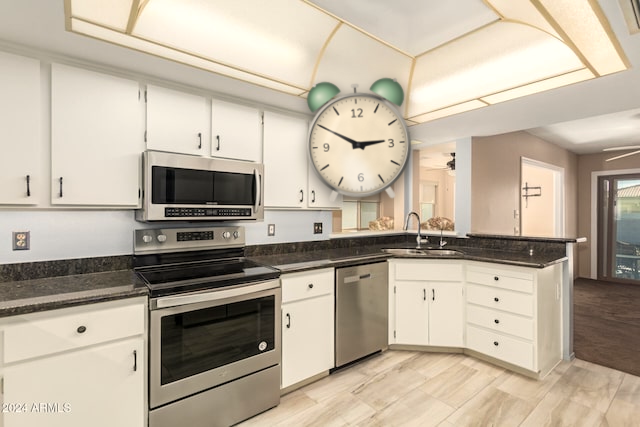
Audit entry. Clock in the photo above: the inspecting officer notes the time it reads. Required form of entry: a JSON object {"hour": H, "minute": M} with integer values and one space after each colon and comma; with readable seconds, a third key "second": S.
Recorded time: {"hour": 2, "minute": 50}
